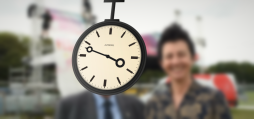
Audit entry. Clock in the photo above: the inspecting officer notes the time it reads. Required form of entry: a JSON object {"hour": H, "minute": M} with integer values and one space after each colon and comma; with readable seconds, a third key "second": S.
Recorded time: {"hour": 3, "minute": 48}
